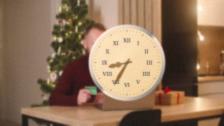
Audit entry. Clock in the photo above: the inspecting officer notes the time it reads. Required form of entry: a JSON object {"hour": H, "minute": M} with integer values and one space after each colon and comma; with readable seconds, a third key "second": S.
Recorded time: {"hour": 8, "minute": 35}
